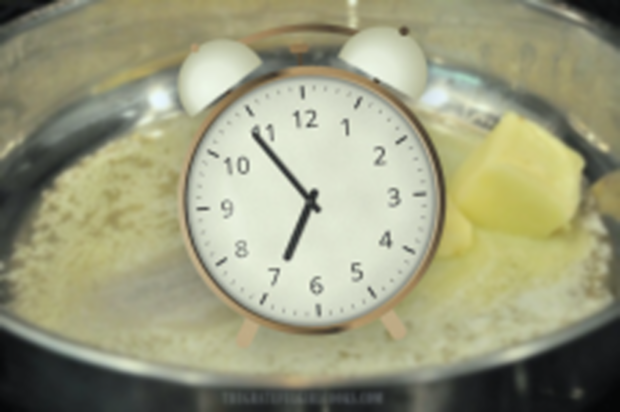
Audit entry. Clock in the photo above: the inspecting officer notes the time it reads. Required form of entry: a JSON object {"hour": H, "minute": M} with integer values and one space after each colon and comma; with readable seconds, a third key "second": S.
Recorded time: {"hour": 6, "minute": 54}
